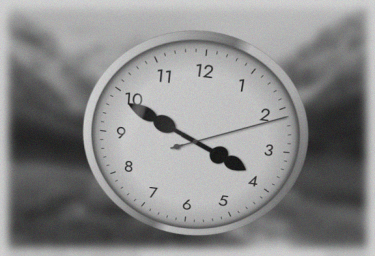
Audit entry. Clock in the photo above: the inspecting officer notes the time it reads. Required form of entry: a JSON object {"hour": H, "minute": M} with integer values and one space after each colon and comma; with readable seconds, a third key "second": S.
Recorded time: {"hour": 3, "minute": 49, "second": 11}
